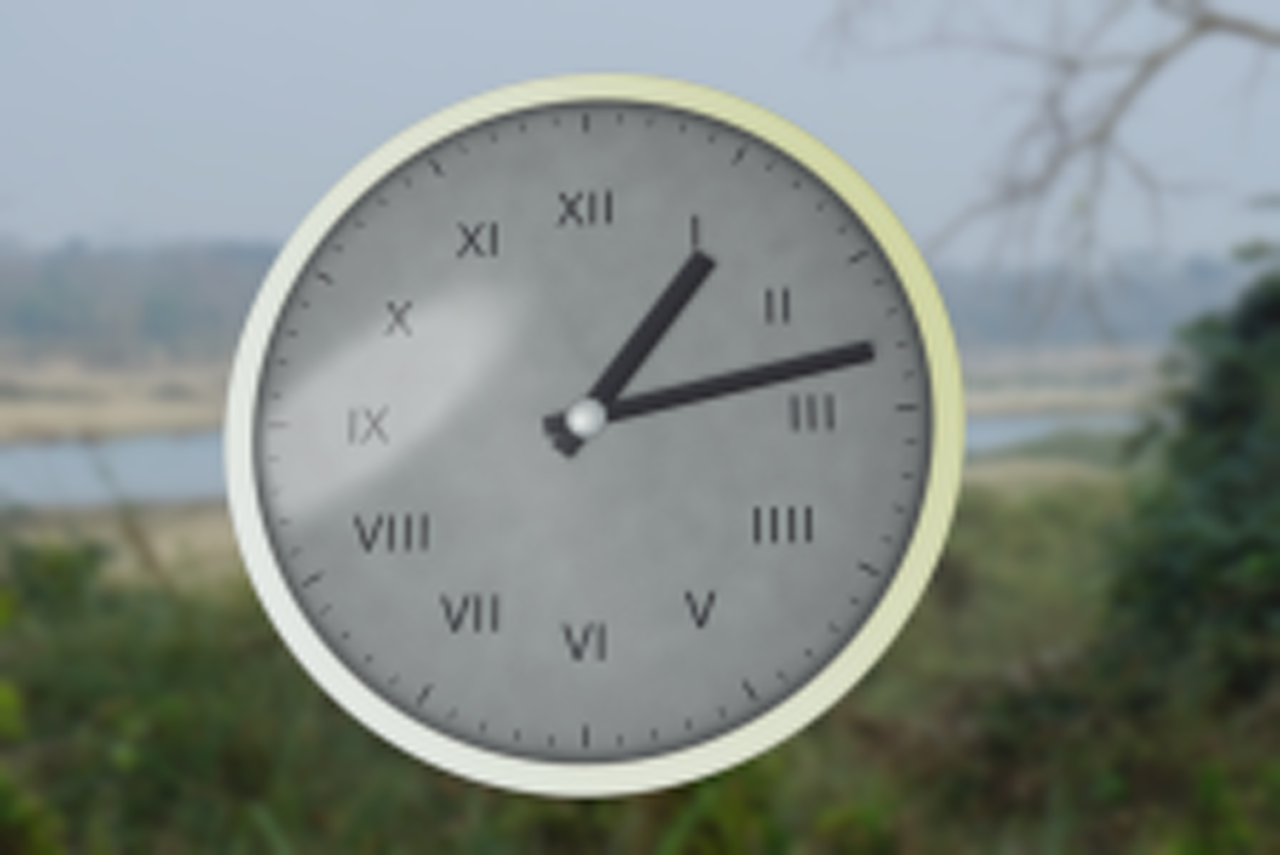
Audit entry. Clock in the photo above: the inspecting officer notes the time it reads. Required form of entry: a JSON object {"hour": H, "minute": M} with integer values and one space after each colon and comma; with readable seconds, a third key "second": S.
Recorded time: {"hour": 1, "minute": 13}
